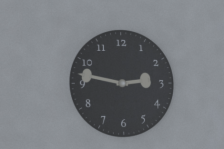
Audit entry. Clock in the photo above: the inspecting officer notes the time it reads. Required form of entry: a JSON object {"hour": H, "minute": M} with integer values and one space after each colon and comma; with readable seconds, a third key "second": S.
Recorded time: {"hour": 2, "minute": 47}
